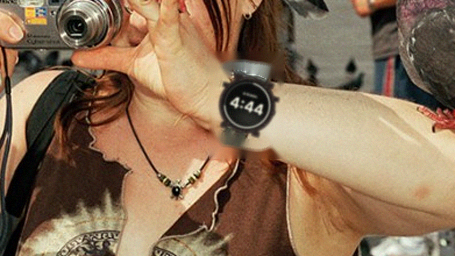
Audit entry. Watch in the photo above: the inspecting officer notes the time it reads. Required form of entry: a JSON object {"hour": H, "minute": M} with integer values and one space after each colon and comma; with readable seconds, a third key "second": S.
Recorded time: {"hour": 4, "minute": 44}
